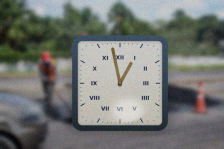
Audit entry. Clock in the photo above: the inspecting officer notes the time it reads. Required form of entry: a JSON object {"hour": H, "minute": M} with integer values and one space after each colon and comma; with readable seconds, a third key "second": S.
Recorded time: {"hour": 12, "minute": 58}
